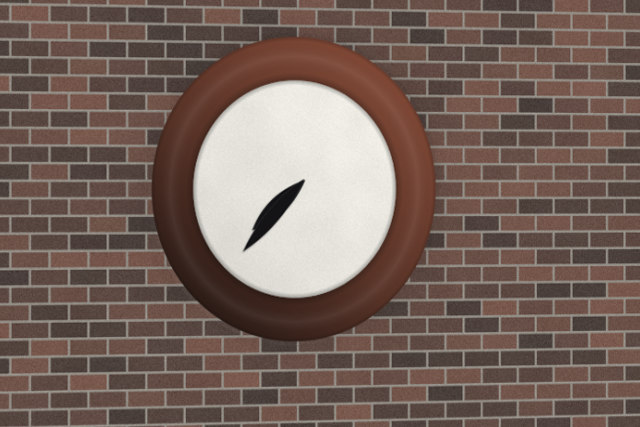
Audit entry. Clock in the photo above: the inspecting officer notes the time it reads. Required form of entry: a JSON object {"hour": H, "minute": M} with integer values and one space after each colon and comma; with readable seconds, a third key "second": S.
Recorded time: {"hour": 7, "minute": 37}
